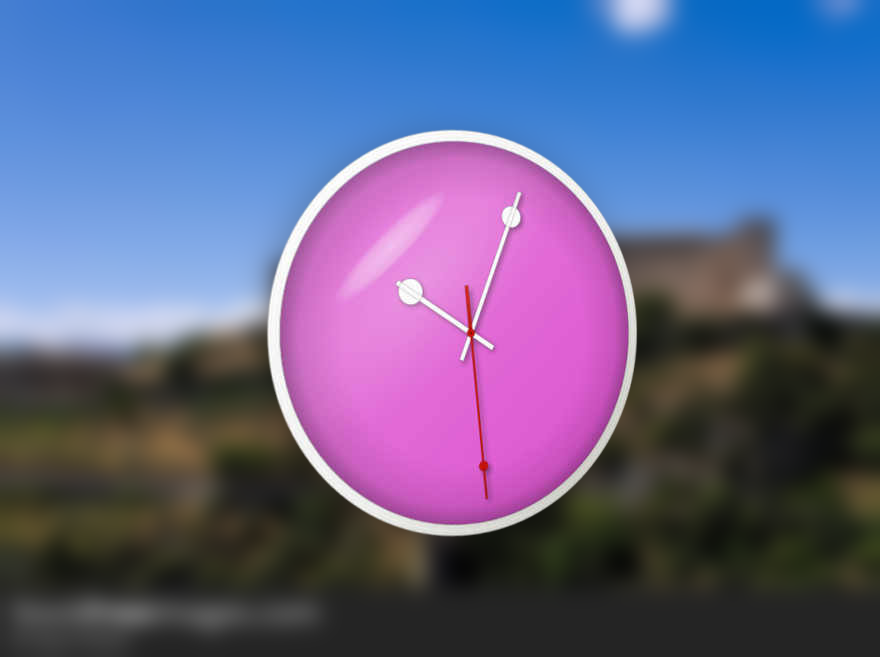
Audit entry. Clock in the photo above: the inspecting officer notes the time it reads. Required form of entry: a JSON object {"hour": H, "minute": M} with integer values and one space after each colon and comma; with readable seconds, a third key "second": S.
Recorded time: {"hour": 10, "minute": 3, "second": 29}
